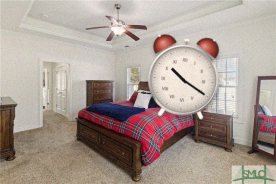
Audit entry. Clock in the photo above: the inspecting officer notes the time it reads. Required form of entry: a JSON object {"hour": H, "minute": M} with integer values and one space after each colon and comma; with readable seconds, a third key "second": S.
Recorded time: {"hour": 10, "minute": 20}
